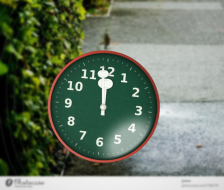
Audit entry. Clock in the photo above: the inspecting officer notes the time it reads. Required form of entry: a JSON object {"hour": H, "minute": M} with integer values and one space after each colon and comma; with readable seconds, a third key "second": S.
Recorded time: {"hour": 11, "minute": 59}
